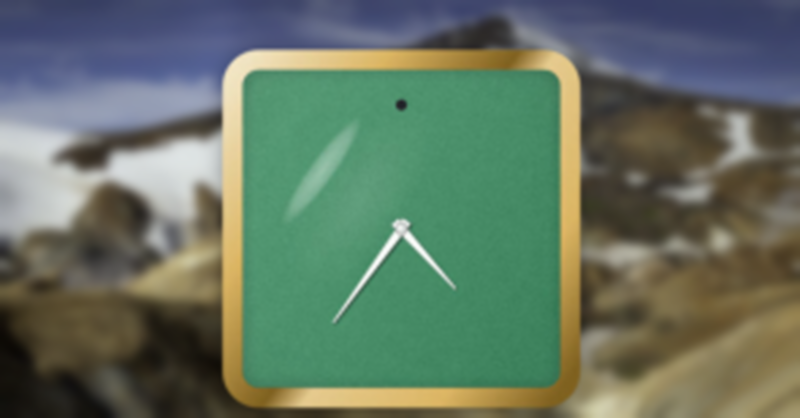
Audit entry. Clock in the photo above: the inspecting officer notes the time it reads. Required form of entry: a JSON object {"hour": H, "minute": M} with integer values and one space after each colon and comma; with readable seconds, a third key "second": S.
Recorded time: {"hour": 4, "minute": 36}
